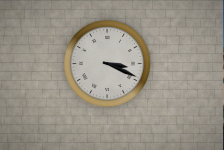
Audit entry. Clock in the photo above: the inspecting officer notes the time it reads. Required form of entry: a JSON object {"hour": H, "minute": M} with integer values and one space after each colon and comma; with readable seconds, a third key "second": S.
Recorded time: {"hour": 3, "minute": 19}
